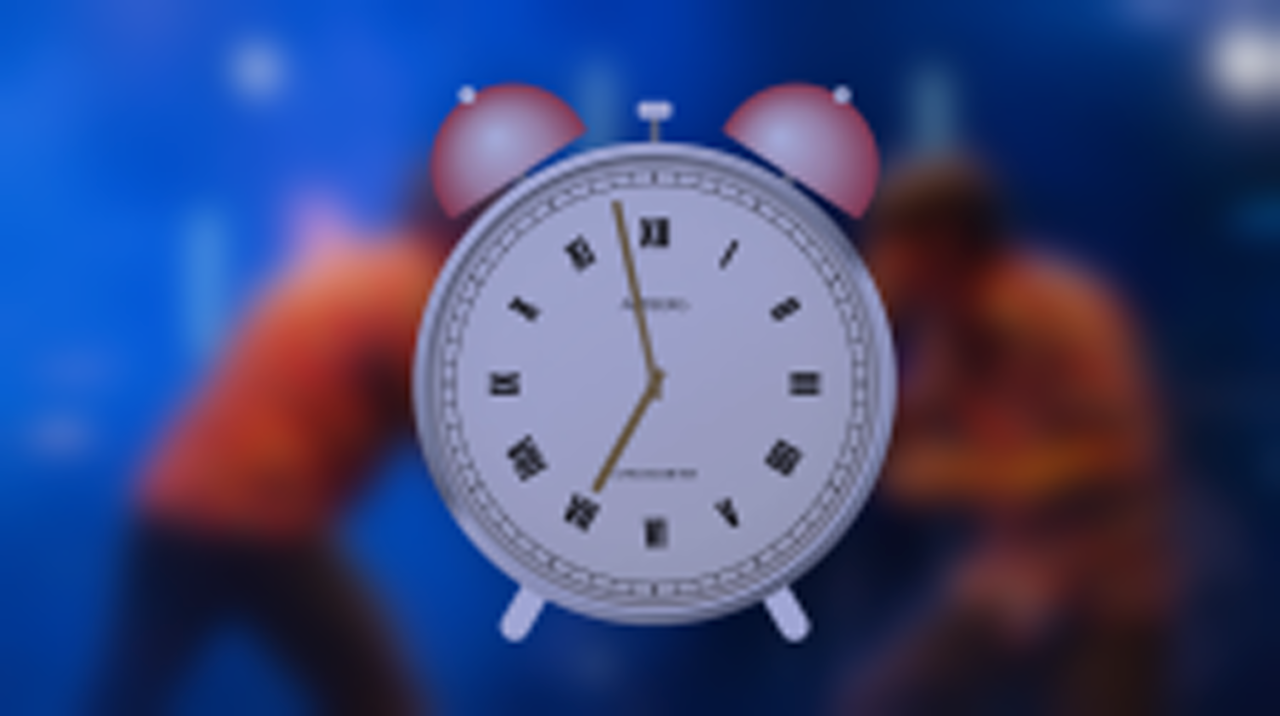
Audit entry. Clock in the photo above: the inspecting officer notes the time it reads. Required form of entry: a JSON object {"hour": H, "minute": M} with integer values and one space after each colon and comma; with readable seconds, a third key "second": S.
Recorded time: {"hour": 6, "minute": 58}
